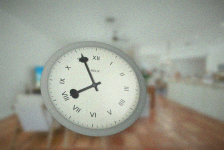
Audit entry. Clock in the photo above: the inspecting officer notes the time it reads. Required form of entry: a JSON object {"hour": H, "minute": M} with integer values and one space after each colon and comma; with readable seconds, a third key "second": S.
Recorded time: {"hour": 7, "minute": 56}
